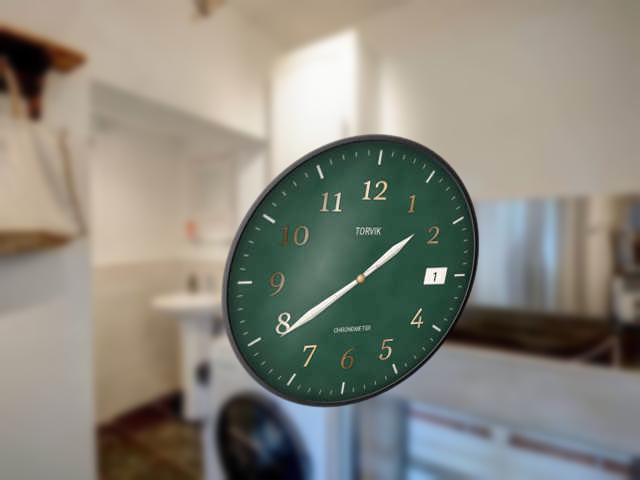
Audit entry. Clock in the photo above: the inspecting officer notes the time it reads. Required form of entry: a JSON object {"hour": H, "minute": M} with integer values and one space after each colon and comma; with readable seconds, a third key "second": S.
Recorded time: {"hour": 1, "minute": 39}
